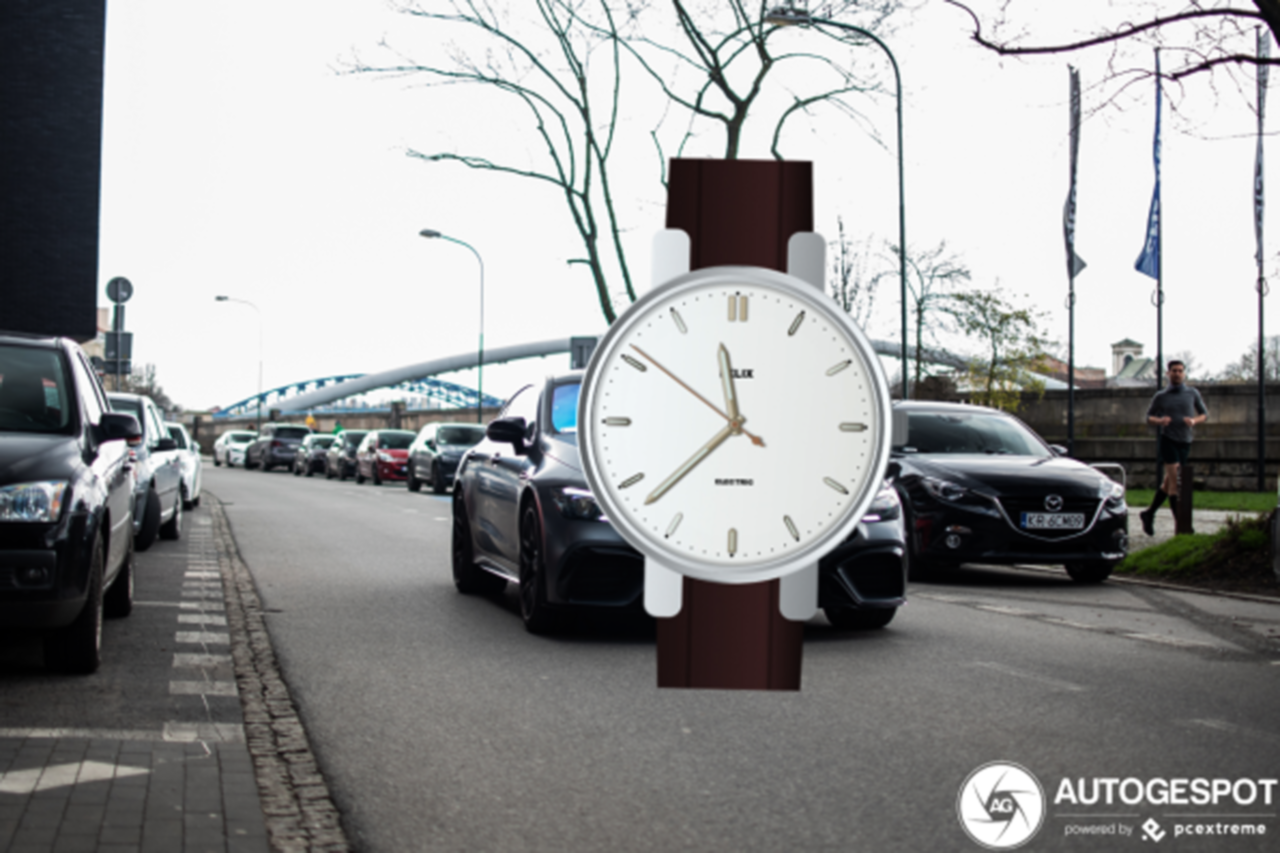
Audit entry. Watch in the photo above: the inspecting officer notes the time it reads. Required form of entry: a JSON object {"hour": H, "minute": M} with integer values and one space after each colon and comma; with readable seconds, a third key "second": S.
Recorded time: {"hour": 11, "minute": 37, "second": 51}
